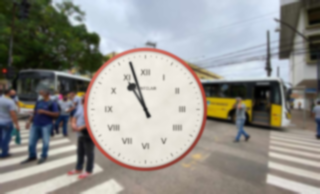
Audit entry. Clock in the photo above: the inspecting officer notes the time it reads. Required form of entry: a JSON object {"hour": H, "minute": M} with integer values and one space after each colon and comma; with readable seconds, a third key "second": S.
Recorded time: {"hour": 10, "minute": 57}
